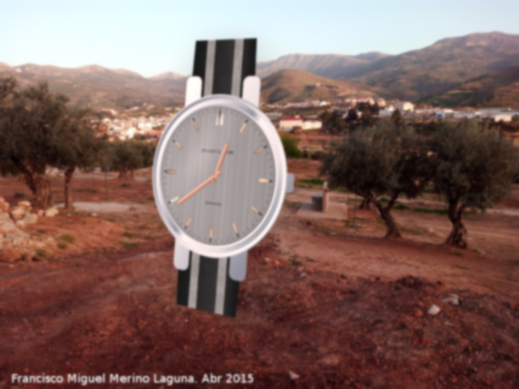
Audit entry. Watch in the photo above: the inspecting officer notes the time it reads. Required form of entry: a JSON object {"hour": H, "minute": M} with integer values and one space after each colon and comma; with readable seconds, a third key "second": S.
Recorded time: {"hour": 12, "minute": 39}
